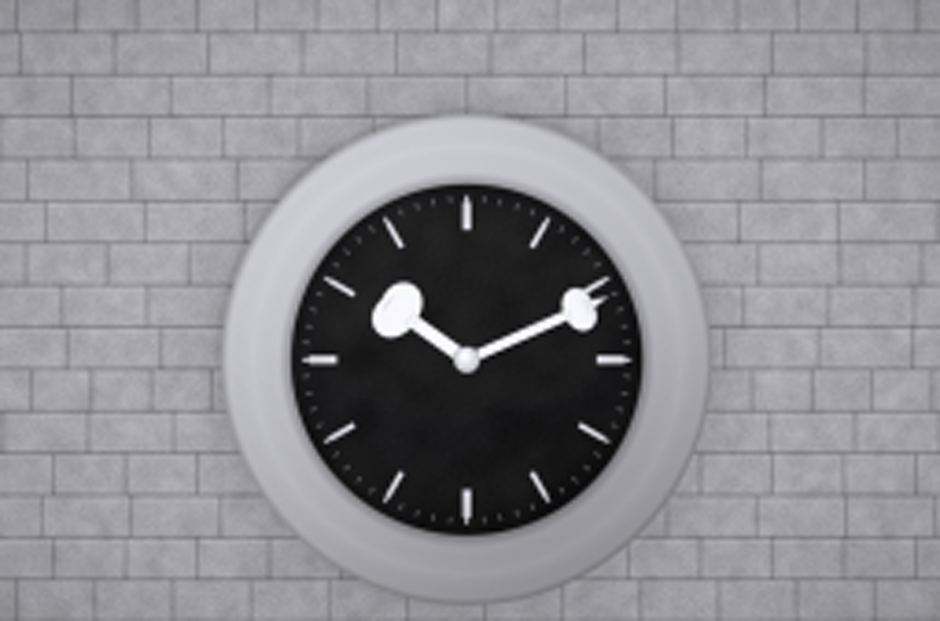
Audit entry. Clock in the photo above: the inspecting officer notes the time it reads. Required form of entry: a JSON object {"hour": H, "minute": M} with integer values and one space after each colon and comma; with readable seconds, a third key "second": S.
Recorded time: {"hour": 10, "minute": 11}
